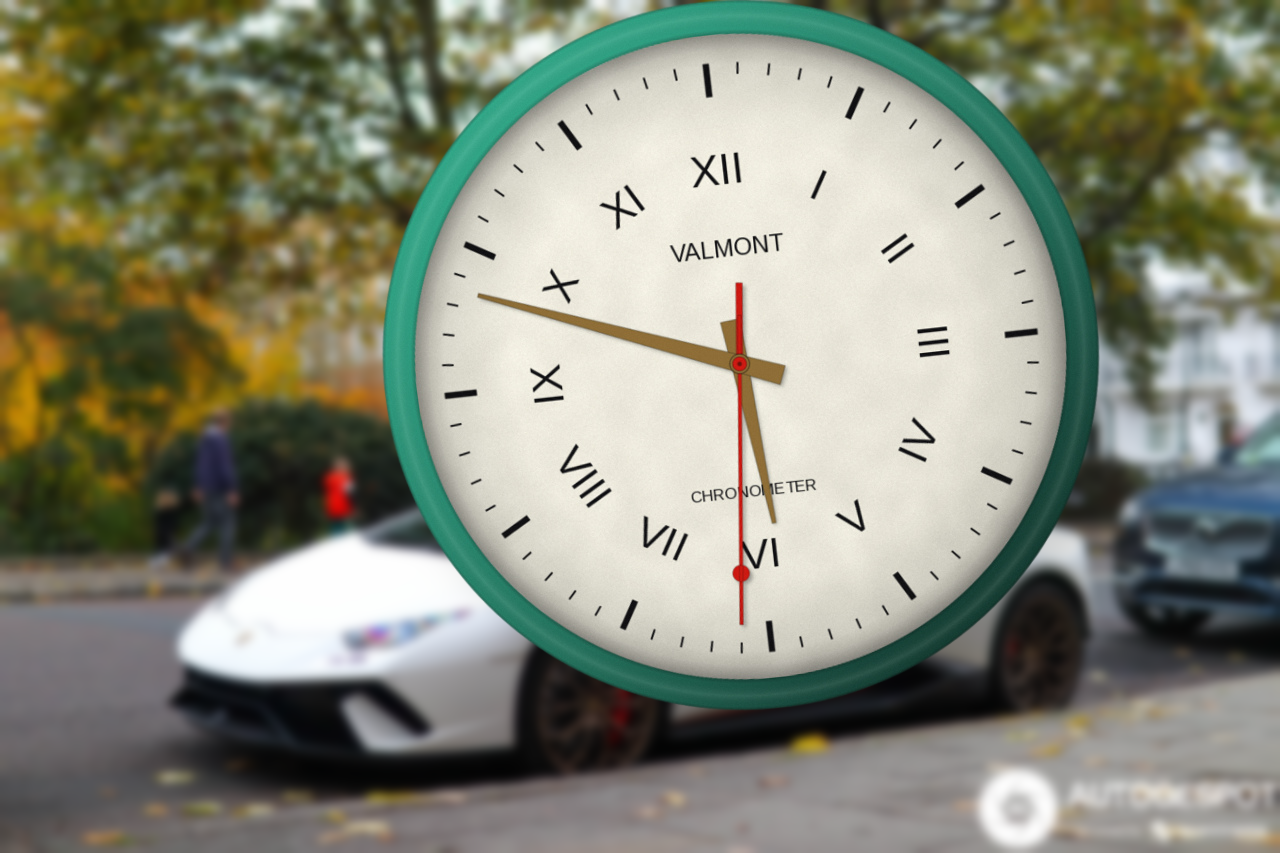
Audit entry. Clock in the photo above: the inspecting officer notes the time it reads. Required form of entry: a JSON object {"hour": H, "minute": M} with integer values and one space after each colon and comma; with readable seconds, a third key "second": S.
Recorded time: {"hour": 5, "minute": 48, "second": 31}
